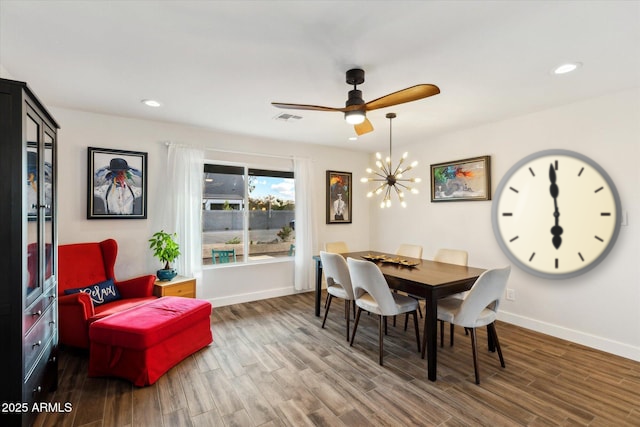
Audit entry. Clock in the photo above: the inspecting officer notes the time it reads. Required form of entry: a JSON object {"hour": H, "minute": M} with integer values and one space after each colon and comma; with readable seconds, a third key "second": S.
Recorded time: {"hour": 5, "minute": 59}
